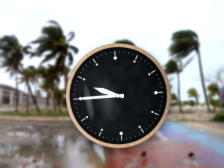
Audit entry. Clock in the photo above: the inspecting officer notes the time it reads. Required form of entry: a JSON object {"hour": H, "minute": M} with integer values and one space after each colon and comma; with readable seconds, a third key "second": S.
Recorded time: {"hour": 9, "minute": 45}
